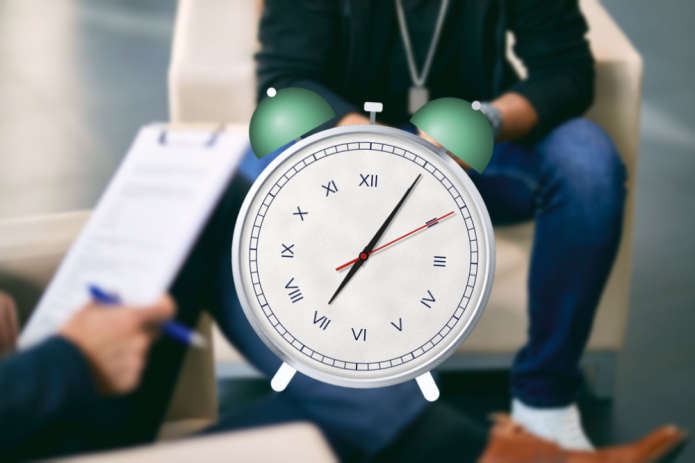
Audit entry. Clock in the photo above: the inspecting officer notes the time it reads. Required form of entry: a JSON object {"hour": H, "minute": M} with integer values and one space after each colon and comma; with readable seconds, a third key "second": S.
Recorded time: {"hour": 7, "minute": 5, "second": 10}
